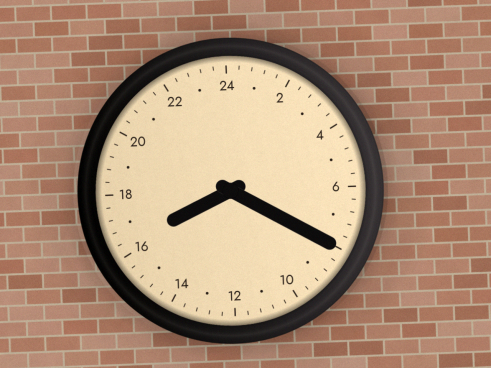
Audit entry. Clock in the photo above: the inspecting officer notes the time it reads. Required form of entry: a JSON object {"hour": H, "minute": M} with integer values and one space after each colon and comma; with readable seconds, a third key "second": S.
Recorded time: {"hour": 16, "minute": 20}
